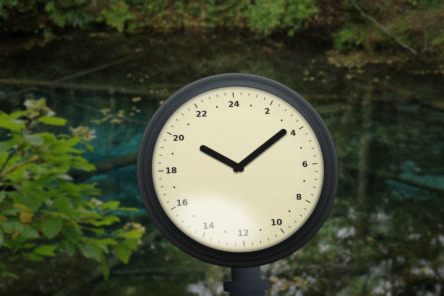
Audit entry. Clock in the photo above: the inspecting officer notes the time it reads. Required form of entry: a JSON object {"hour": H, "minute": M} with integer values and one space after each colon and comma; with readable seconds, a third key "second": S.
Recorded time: {"hour": 20, "minute": 9}
